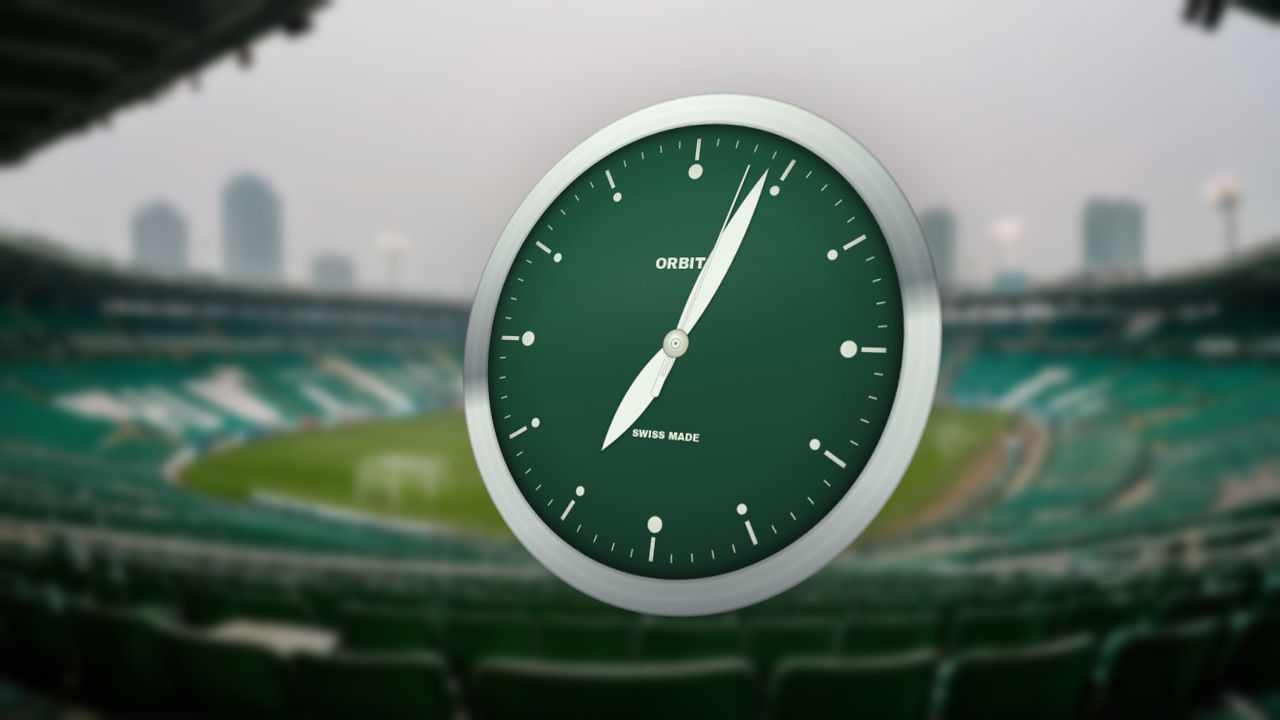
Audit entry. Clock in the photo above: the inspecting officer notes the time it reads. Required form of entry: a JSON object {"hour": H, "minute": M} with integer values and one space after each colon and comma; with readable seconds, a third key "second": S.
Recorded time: {"hour": 7, "minute": 4, "second": 3}
